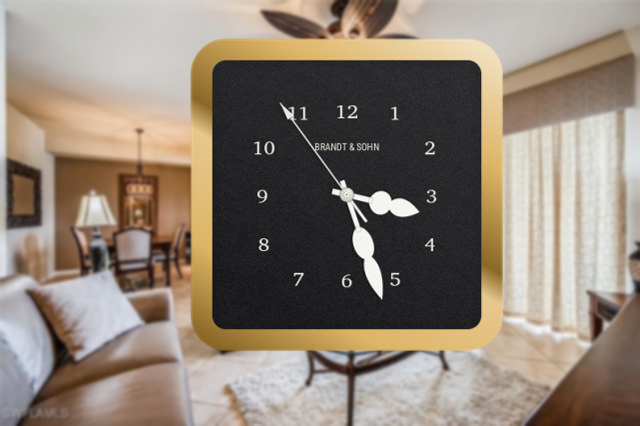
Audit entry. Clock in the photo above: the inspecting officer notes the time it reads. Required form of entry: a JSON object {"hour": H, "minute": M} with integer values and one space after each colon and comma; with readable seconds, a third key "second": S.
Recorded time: {"hour": 3, "minute": 26, "second": 54}
